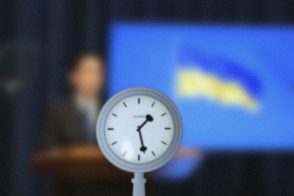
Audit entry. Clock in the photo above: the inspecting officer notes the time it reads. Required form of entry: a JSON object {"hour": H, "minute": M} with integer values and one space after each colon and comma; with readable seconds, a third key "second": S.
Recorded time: {"hour": 1, "minute": 28}
